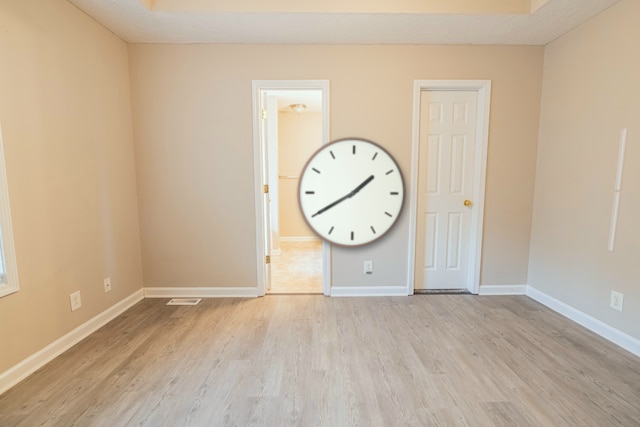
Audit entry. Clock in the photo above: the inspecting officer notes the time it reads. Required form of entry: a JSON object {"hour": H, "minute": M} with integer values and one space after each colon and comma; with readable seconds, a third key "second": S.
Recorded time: {"hour": 1, "minute": 40}
